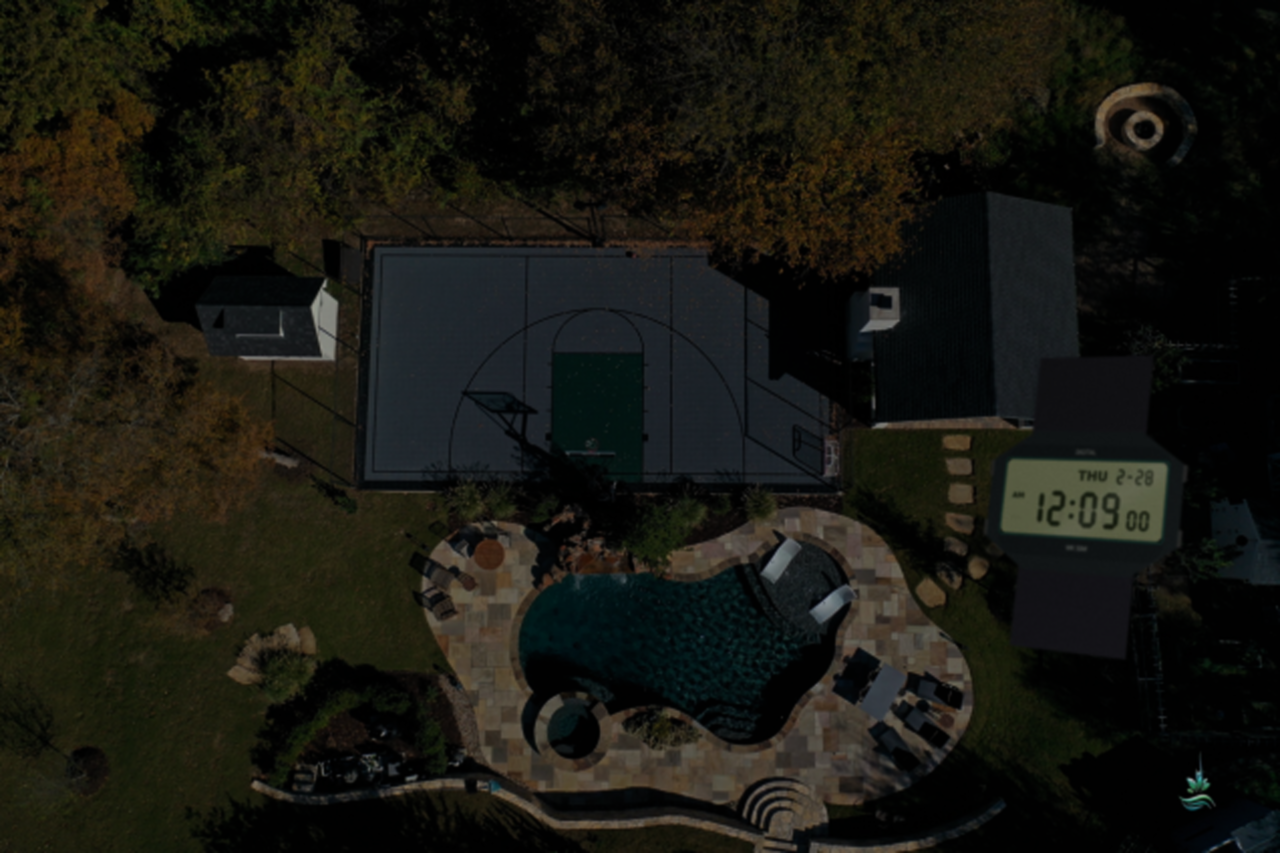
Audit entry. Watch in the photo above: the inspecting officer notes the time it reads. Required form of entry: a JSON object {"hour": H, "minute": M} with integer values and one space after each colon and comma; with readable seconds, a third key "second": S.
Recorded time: {"hour": 12, "minute": 9, "second": 0}
